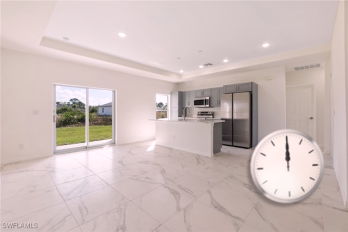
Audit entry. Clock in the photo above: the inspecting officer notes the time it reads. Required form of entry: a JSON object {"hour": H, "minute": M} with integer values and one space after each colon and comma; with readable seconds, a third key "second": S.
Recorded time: {"hour": 12, "minute": 0}
